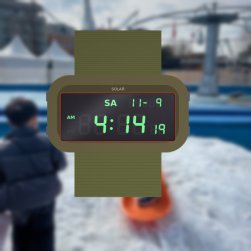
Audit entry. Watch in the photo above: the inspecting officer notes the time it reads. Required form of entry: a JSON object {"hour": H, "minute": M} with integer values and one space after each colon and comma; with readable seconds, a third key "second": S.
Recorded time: {"hour": 4, "minute": 14, "second": 19}
